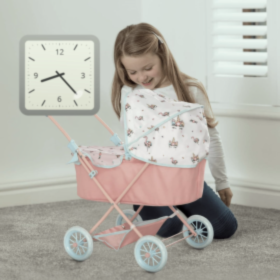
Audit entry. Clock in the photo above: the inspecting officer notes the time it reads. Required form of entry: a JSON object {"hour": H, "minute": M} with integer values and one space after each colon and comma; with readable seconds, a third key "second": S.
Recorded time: {"hour": 8, "minute": 23}
